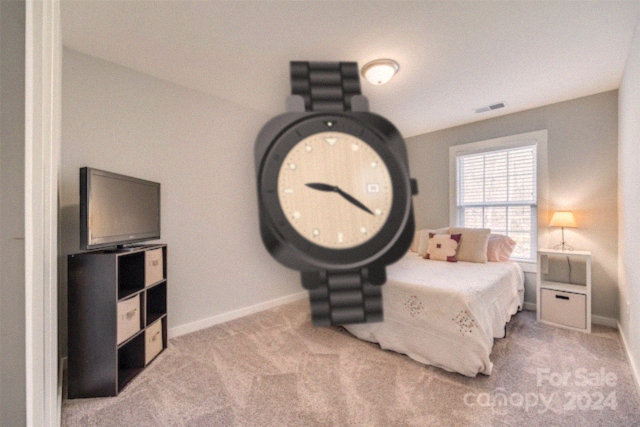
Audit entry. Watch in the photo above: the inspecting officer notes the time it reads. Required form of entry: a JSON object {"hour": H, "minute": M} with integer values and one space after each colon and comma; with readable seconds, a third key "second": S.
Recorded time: {"hour": 9, "minute": 21}
